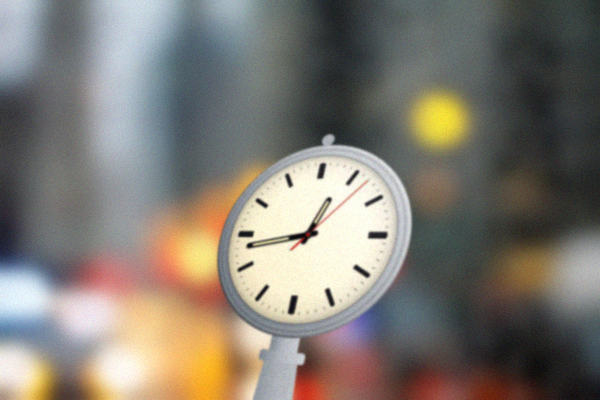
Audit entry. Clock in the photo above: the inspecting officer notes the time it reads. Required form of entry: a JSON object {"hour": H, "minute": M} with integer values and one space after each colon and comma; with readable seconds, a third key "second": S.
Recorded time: {"hour": 12, "minute": 43, "second": 7}
